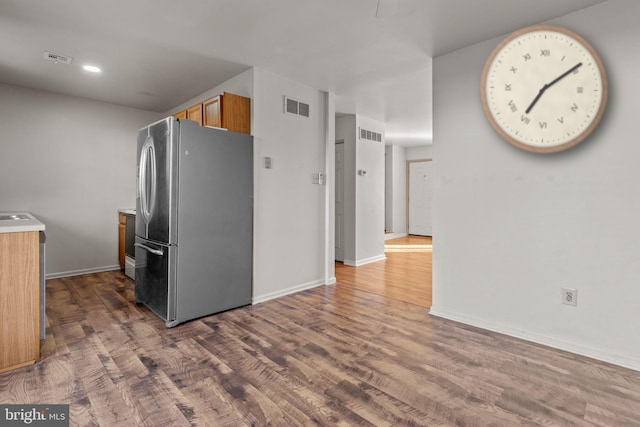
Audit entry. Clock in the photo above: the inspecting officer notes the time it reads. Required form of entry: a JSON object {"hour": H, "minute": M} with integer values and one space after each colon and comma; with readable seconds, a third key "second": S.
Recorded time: {"hour": 7, "minute": 9}
